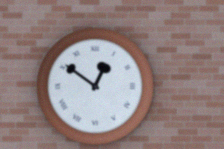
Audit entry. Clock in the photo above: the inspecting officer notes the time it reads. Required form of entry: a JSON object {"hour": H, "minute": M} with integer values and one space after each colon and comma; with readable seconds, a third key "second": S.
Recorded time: {"hour": 12, "minute": 51}
